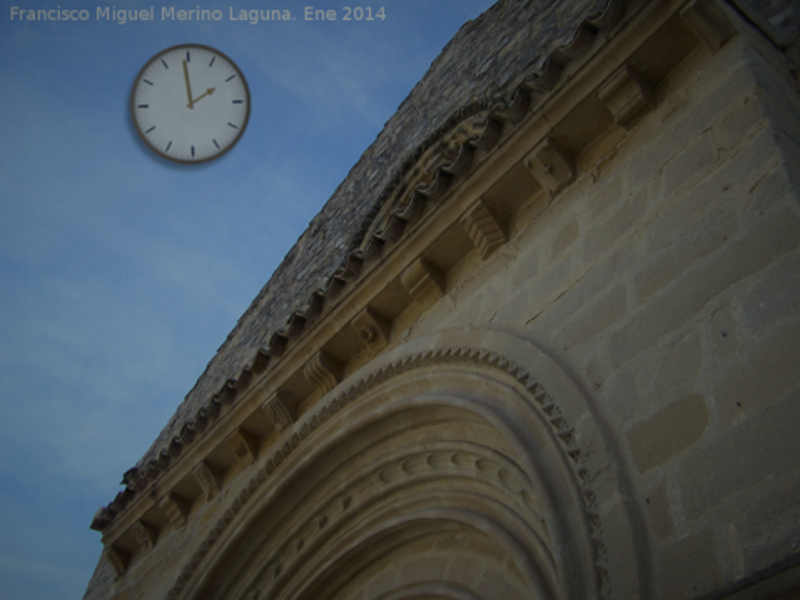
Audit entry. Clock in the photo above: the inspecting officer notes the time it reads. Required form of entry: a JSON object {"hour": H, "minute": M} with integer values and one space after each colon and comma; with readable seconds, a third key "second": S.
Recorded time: {"hour": 1, "minute": 59}
